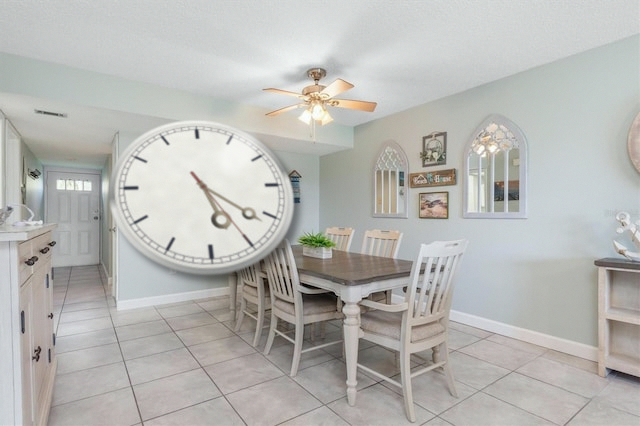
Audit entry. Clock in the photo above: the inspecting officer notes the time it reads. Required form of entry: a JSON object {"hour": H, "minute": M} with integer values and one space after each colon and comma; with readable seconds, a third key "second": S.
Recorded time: {"hour": 5, "minute": 21, "second": 25}
